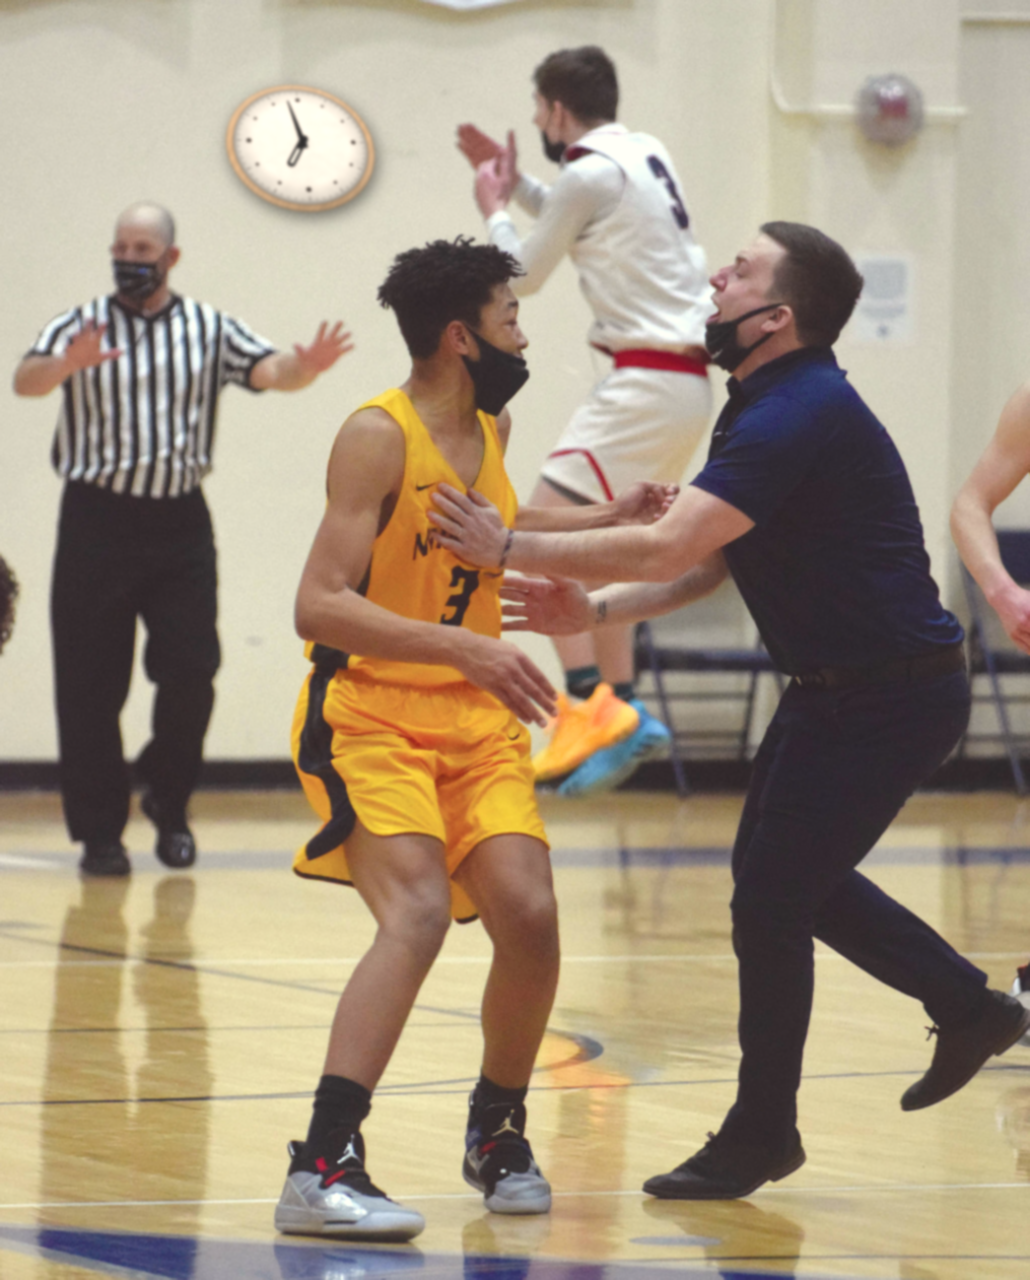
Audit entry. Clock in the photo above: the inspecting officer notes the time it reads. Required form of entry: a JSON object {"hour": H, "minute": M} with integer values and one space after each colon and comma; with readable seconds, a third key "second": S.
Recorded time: {"hour": 6, "minute": 58}
